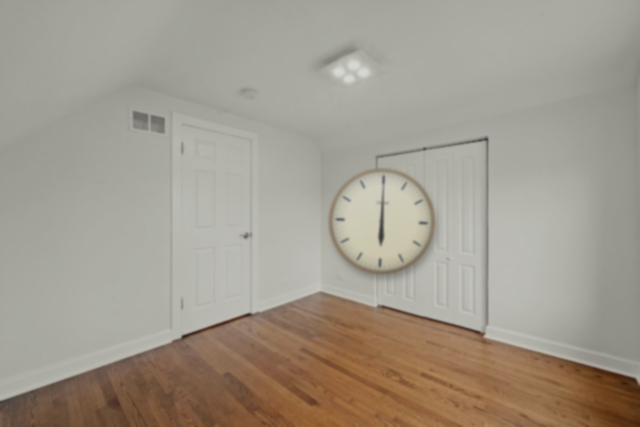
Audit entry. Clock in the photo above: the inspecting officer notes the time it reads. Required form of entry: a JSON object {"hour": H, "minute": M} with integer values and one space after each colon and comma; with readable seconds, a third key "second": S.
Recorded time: {"hour": 6, "minute": 0}
